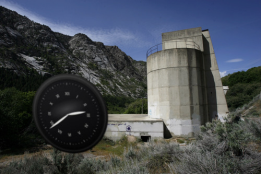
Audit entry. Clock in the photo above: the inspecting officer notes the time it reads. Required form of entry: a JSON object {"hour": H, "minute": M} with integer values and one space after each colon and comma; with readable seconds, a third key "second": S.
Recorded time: {"hour": 2, "minute": 39}
